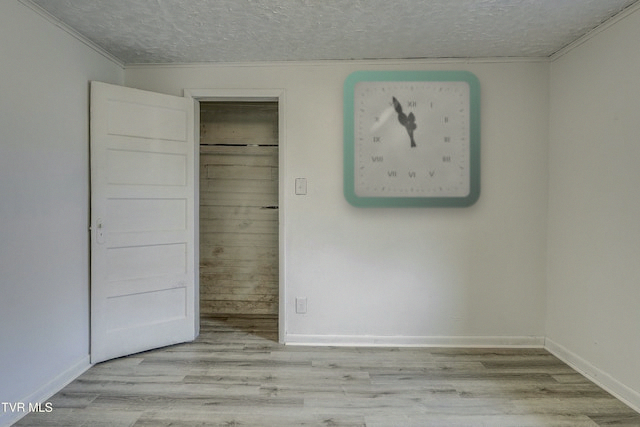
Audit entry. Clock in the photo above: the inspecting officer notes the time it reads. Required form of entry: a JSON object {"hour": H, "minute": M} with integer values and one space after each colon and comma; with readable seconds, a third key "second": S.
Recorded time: {"hour": 11, "minute": 56}
